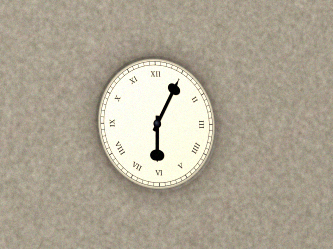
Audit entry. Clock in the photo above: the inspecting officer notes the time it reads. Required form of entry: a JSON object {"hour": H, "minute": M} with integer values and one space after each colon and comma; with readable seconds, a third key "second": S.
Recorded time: {"hour": 6, "minute": 5}
